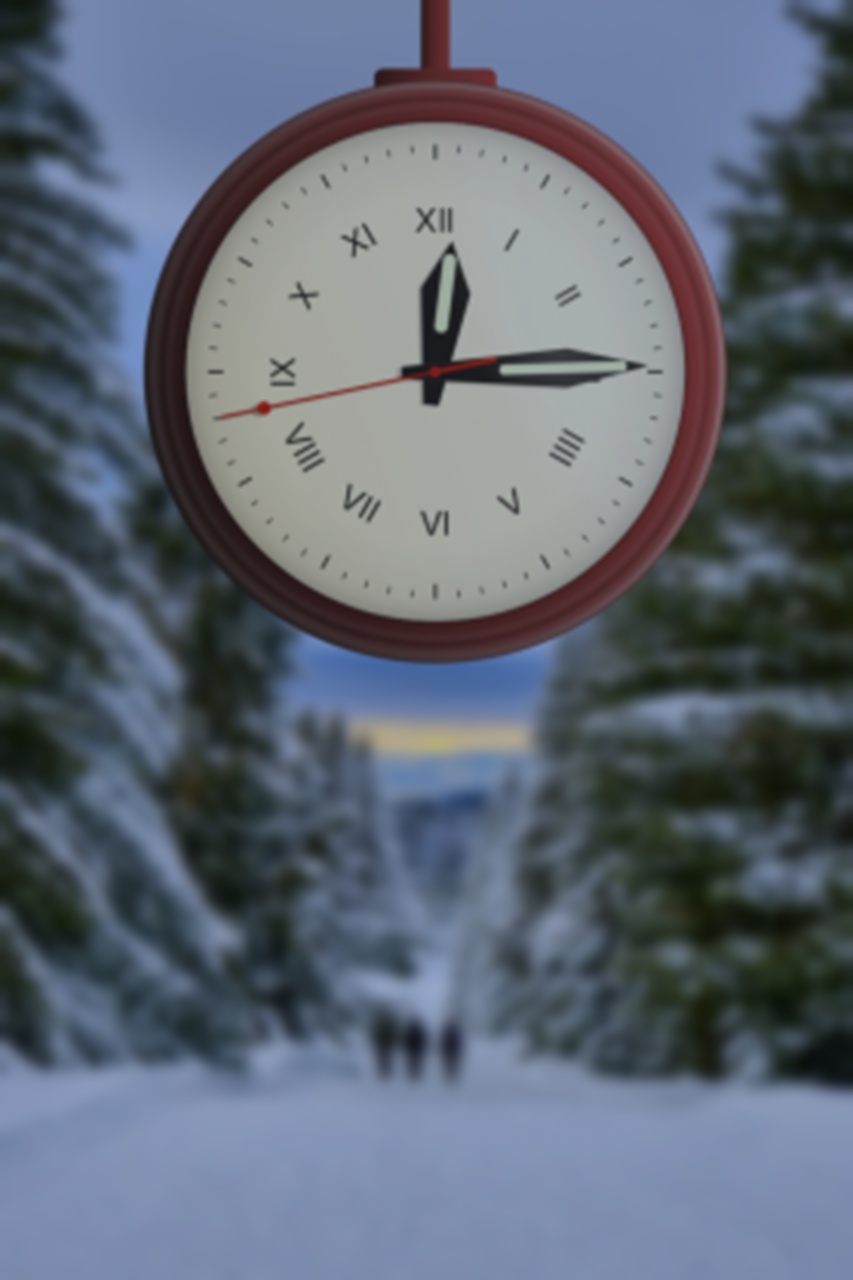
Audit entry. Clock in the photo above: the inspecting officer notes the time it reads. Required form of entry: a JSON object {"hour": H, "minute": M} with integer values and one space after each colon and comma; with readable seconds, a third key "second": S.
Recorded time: {"hour": 12, "minute": 14, "second": 43}
